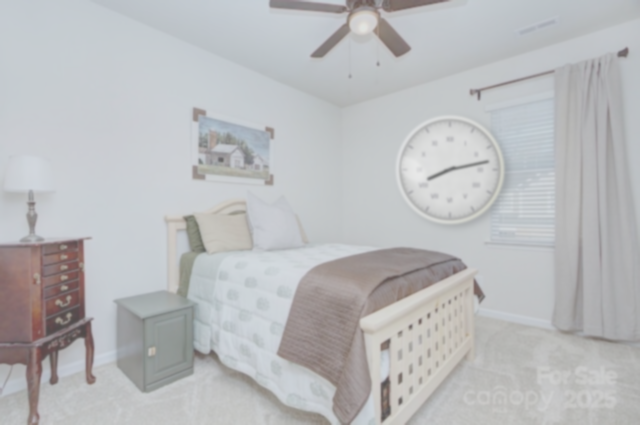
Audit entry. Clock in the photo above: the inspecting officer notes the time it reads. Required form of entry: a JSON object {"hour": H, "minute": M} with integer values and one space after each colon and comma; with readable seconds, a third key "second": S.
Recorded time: {"hour": 8, "minute": 13}
